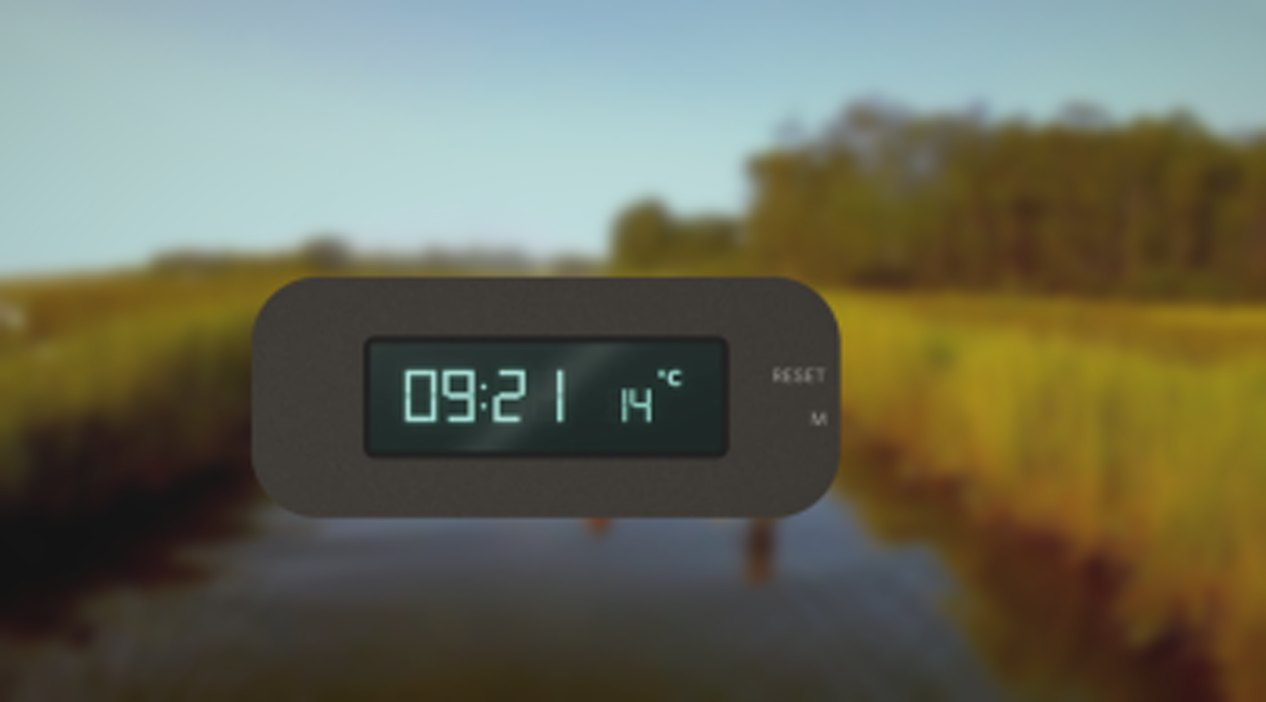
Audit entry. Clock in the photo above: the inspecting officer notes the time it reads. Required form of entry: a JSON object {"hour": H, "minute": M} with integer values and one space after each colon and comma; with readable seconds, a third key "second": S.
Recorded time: {"hour": 9, "minute": 21}
